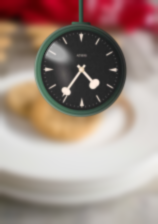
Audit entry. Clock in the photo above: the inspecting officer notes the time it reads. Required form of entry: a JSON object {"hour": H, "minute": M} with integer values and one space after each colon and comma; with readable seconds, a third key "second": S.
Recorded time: {"hour": 4, "minute": 36}
